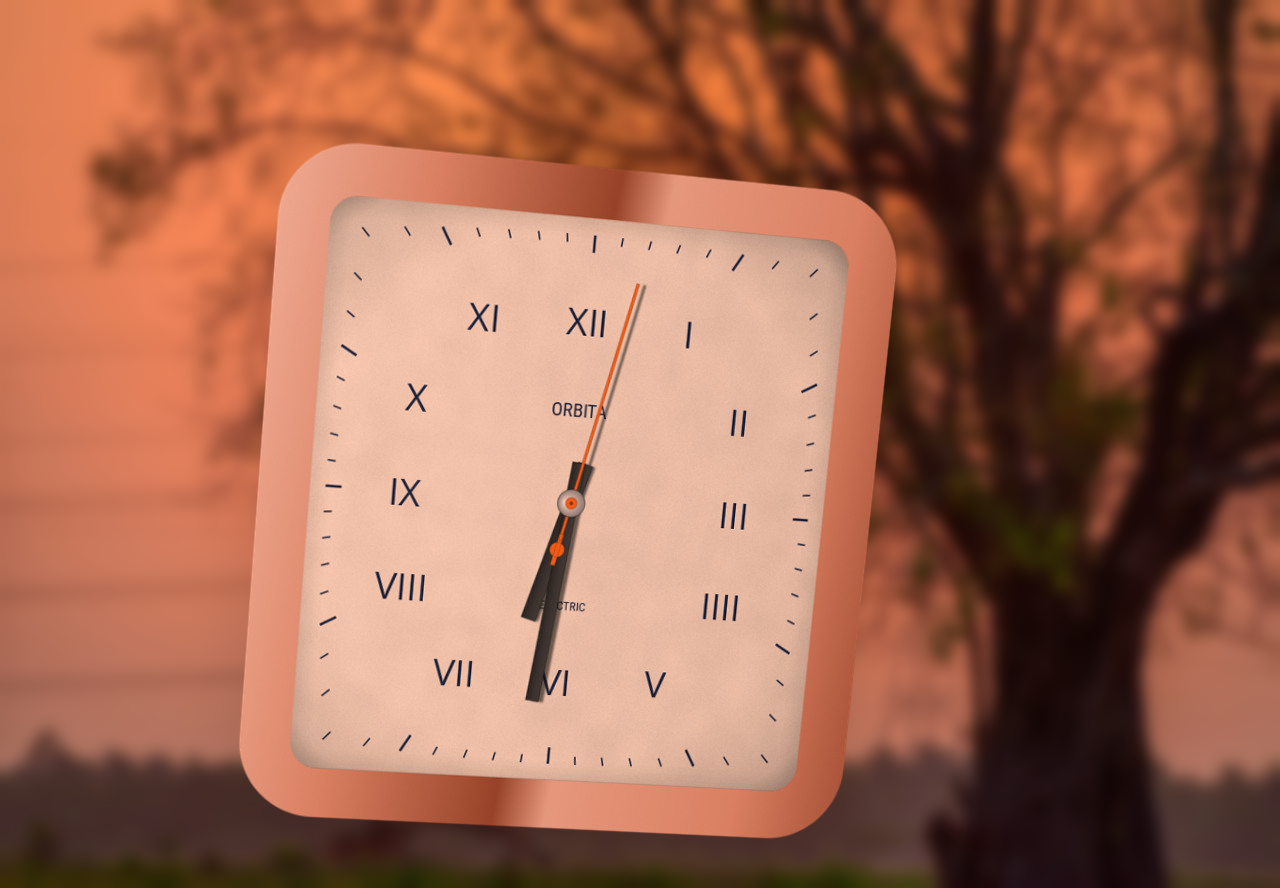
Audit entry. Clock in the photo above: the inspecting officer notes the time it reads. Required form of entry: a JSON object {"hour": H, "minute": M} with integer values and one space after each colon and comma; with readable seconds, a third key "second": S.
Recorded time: {"hour": 6, "minute": 31, "second": 2}
